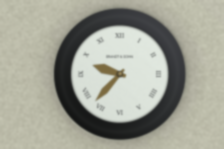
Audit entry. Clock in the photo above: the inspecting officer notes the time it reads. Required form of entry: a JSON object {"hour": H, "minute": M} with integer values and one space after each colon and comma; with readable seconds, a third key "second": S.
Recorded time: {"hour": 9, "minute": 37}
